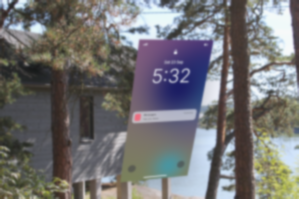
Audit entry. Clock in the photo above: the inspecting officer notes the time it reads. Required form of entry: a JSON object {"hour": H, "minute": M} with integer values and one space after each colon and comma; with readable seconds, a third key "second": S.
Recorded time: {"hour": 5, "minute": 32}
